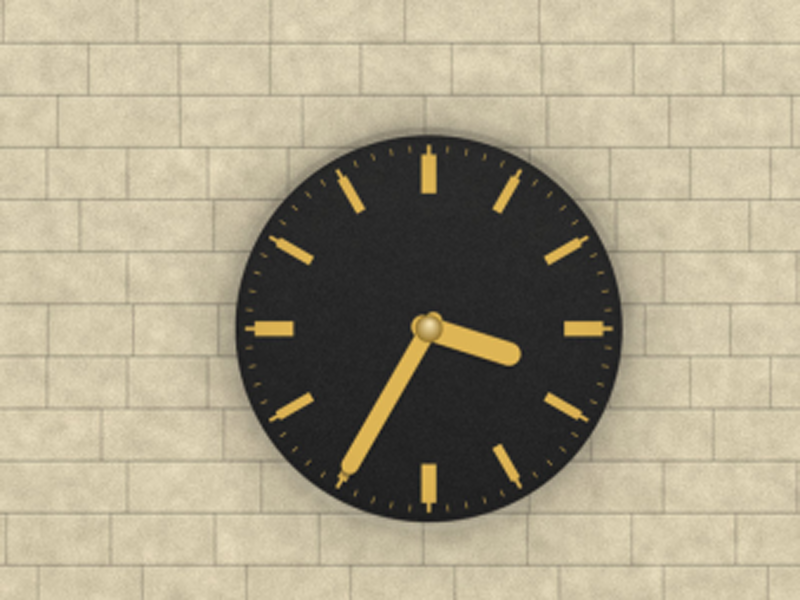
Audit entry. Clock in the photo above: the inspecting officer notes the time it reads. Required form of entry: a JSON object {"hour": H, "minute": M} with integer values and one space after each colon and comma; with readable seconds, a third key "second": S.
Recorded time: {"hour": 3, "minute": 35}
